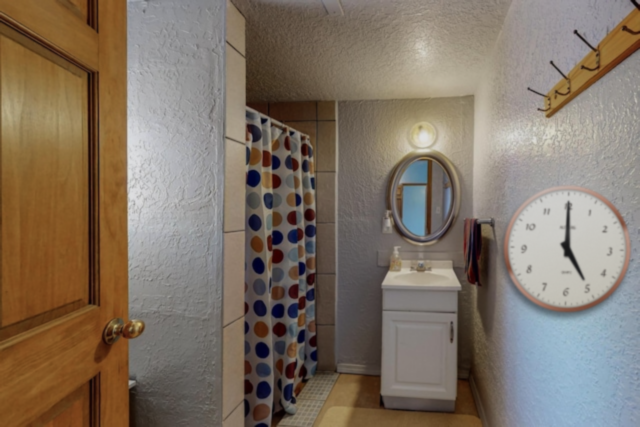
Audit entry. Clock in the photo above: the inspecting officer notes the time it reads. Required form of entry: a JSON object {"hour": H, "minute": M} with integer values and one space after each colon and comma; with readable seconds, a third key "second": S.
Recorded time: {"hour": 5, "minute": 0}
